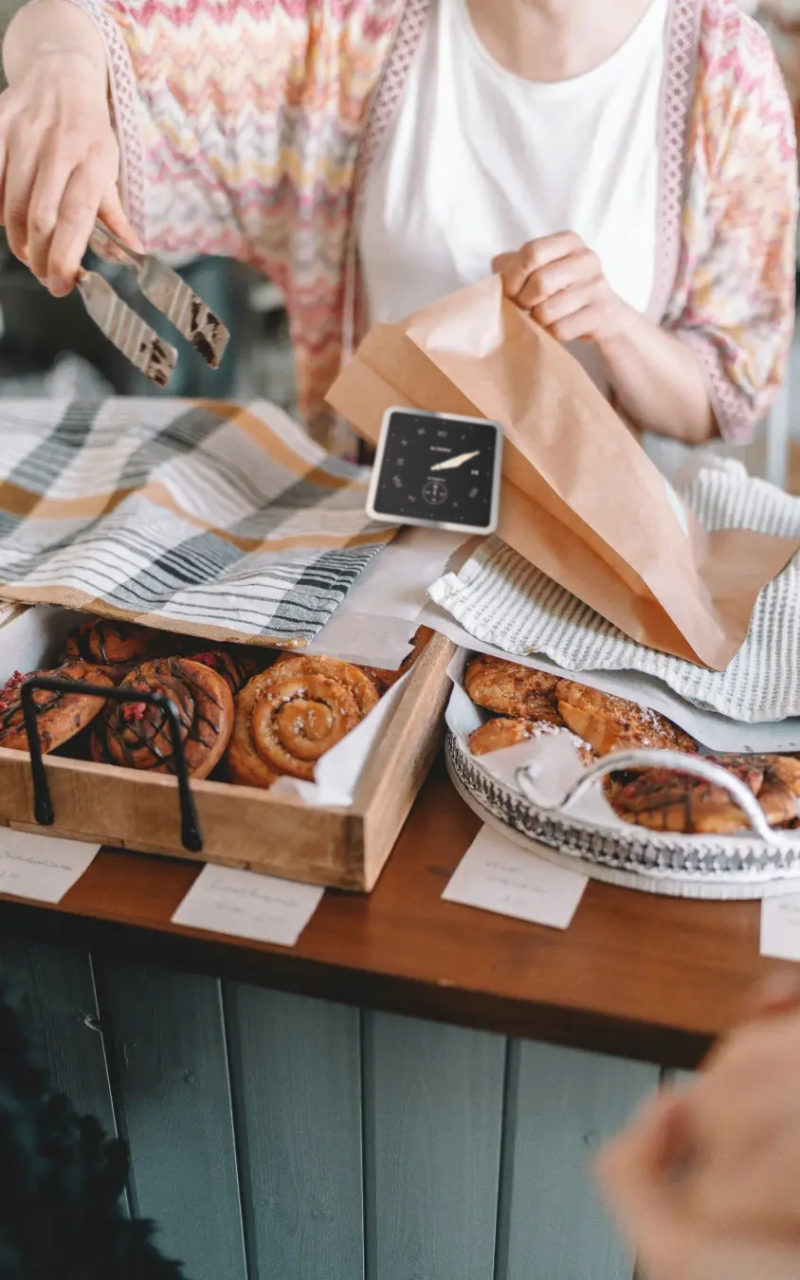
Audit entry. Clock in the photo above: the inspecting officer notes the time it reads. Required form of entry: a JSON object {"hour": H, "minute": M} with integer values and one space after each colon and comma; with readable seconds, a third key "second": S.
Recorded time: {"hour": 2, "minute": 10}
